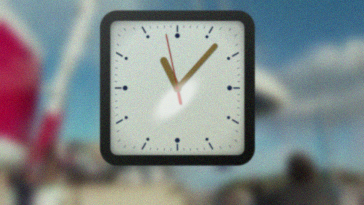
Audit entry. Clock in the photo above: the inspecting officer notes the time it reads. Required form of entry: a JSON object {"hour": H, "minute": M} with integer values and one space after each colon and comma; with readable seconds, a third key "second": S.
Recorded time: {"hour": 11, "minute": 6, "second": 58}
